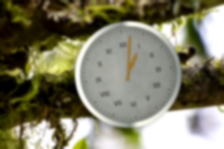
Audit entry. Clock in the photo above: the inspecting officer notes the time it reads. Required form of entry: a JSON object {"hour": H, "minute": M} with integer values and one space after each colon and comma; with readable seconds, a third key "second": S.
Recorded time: {"hour": 1, "minute": 2}
